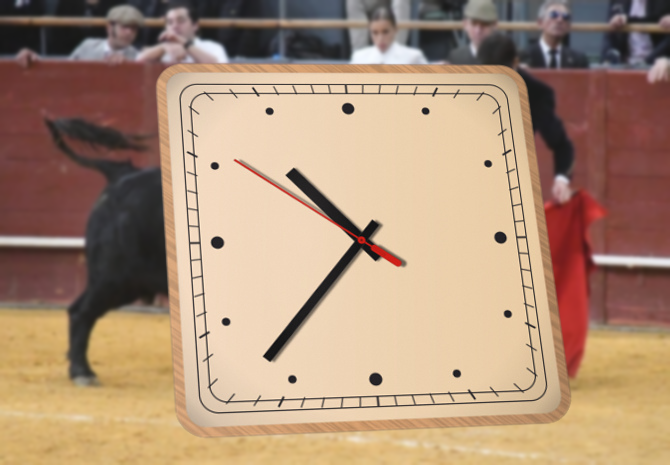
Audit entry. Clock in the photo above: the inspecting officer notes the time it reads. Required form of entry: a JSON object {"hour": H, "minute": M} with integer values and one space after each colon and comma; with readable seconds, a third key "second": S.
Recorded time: {"hour": 10, "minute": 36, "second": 51}
